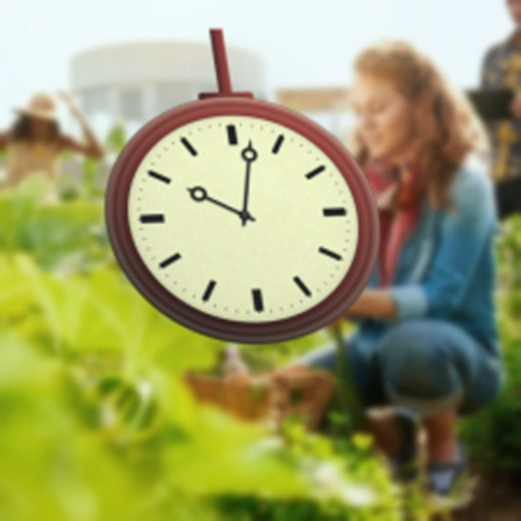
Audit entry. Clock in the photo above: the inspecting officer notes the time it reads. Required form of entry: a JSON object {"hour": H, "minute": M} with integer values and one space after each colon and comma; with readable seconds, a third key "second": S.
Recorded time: {"hour": 10, "minute": 2}
